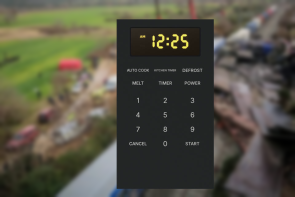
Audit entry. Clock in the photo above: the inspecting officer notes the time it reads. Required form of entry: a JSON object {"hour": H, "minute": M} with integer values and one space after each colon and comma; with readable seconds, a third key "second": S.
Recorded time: {"hour": 12, "minute": 25}
